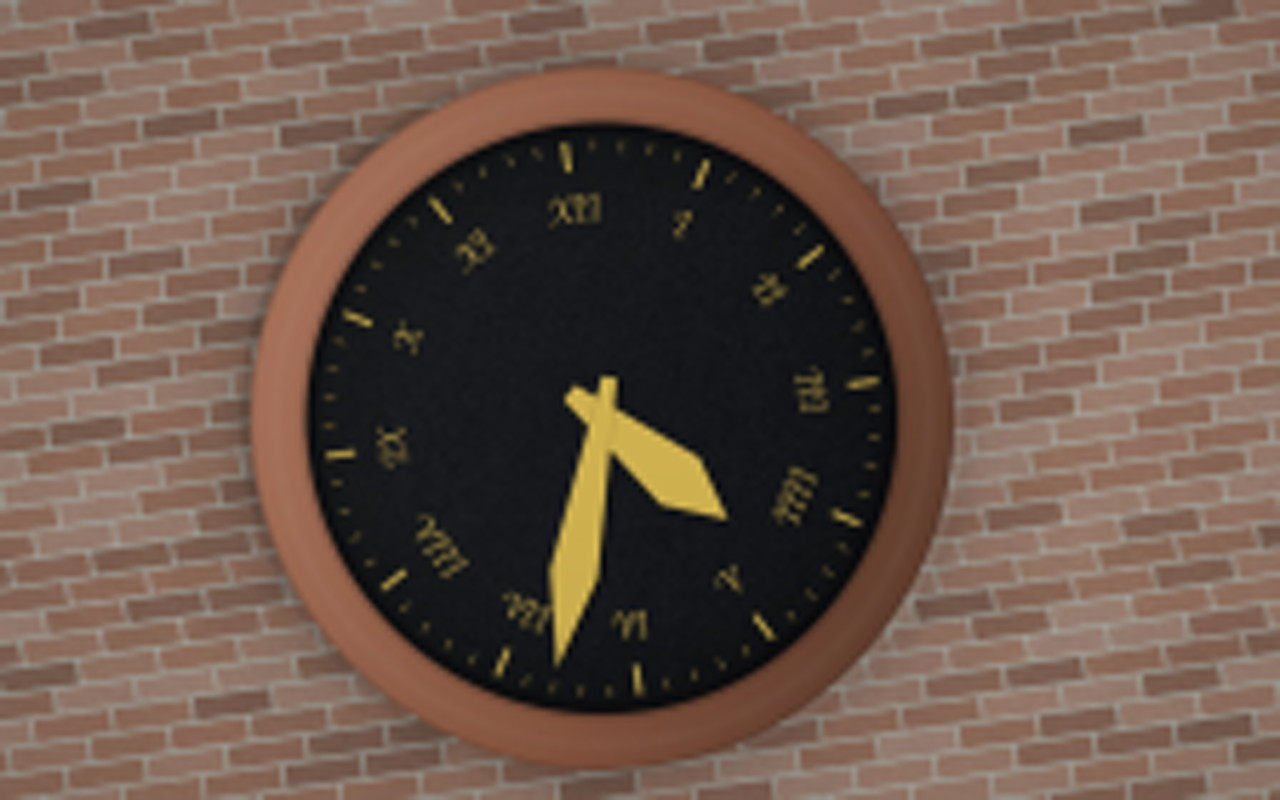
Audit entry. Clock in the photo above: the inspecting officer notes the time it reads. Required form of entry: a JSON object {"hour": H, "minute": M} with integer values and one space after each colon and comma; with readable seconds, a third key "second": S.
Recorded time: {"hour": 4, "minute": 33}
